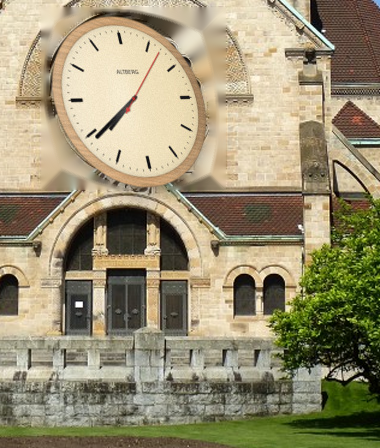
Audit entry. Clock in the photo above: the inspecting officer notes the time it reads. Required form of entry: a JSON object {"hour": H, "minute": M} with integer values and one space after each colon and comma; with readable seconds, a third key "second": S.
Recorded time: {"hour": 7, "minute": 39, "second": 7}
